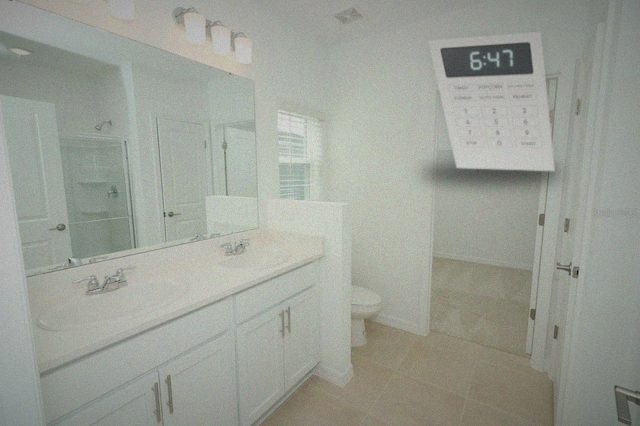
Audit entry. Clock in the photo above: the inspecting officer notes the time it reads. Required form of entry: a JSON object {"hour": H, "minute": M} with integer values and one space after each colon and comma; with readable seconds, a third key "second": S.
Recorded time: {"hour": 6, "minute": 47}
